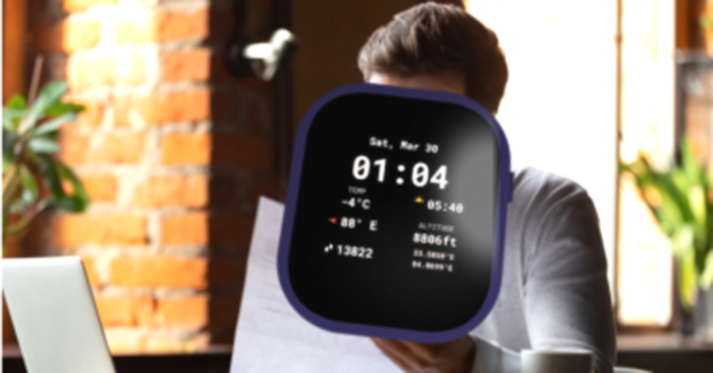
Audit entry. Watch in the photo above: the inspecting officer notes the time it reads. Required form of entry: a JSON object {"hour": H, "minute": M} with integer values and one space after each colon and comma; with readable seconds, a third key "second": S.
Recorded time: {"hour": 1, "minute": 4}
